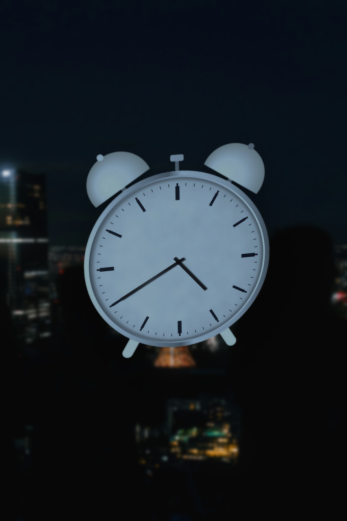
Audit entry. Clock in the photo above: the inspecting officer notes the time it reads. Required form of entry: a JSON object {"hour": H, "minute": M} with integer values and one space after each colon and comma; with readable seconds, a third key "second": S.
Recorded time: {"hour": 4, "minute": 40}
